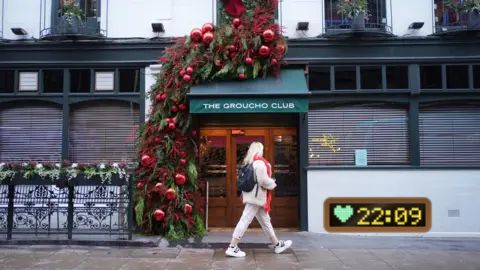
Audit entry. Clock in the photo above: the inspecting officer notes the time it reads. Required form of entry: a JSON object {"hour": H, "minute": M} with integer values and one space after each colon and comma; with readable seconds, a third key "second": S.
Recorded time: {"hour": 22, "minute": 9}
